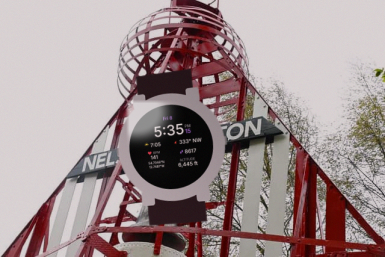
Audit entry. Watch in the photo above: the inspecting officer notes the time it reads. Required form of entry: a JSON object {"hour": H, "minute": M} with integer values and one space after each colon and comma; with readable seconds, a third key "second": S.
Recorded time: {"hour": 5, "minute": 35}
